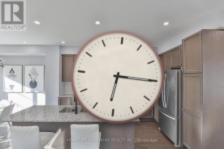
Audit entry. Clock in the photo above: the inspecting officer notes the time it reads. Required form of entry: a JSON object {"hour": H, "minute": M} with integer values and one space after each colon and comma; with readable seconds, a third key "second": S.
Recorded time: {"hour": 6, "minute": 15}
